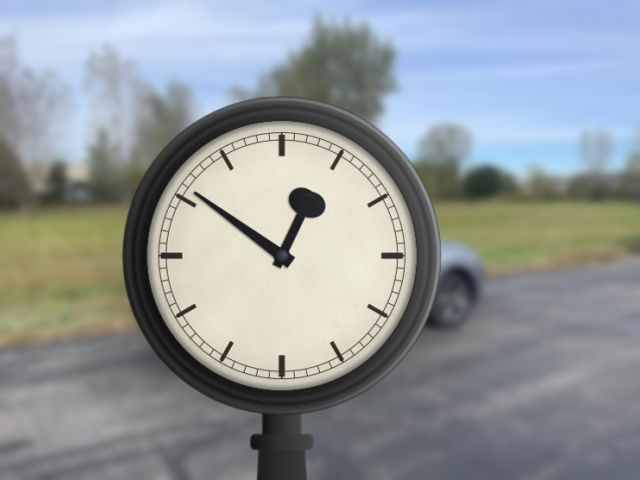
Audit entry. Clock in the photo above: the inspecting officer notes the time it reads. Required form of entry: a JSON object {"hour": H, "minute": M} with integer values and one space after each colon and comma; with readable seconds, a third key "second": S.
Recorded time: {"hour": 12, "minute": 51}
